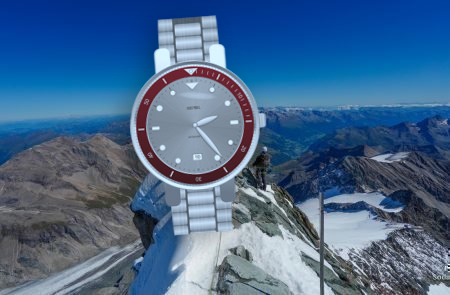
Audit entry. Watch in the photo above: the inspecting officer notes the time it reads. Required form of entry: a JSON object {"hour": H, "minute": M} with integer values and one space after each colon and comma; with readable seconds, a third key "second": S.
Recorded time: {"hour": 2, "minute": 24}
